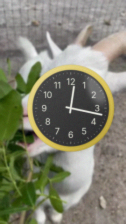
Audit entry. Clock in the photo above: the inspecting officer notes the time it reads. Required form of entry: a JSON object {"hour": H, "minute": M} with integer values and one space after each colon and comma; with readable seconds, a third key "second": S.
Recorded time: {"hour": 12, "minute": 17}
